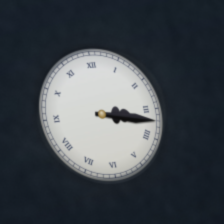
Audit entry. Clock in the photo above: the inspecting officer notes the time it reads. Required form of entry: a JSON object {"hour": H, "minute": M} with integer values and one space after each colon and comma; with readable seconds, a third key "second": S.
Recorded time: {"hour": 3, "minute": 17}
